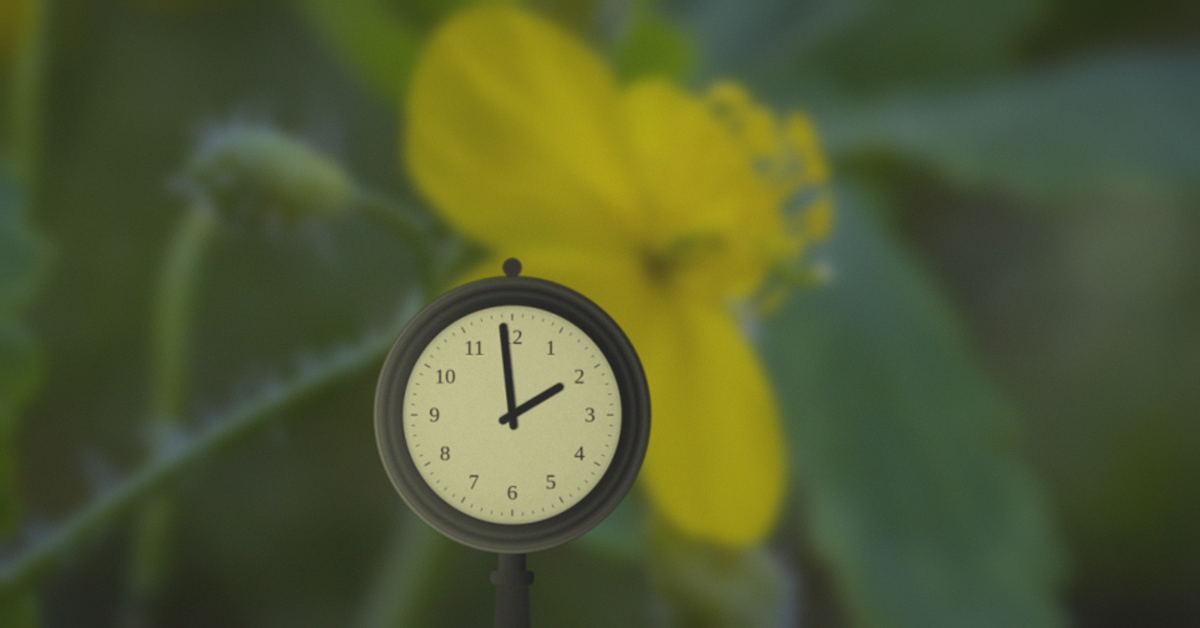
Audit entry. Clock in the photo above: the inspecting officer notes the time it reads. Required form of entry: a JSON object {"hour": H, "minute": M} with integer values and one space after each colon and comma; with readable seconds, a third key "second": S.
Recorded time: {"hour": 1, "minute": 59}
